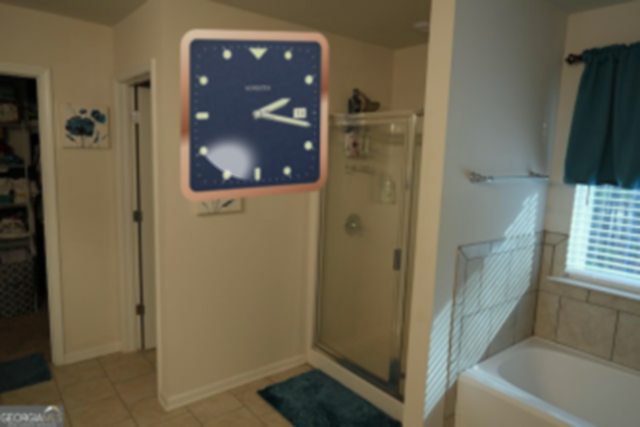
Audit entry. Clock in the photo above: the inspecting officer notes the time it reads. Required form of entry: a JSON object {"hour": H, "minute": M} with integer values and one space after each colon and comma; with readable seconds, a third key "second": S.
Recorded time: {"hour": 2, "minute": 17}
